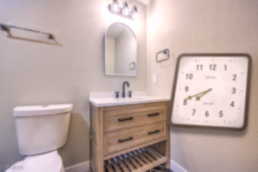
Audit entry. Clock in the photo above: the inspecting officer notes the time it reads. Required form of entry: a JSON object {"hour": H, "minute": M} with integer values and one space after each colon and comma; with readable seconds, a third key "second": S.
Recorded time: {"hour": 7, "minute": 41}
